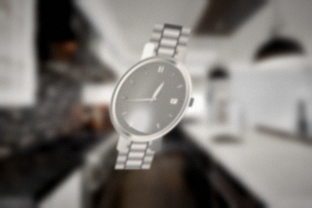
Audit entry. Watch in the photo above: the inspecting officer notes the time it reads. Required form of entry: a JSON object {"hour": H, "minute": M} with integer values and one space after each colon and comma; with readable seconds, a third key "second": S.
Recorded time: {"hour": 12, "minute": 44}
